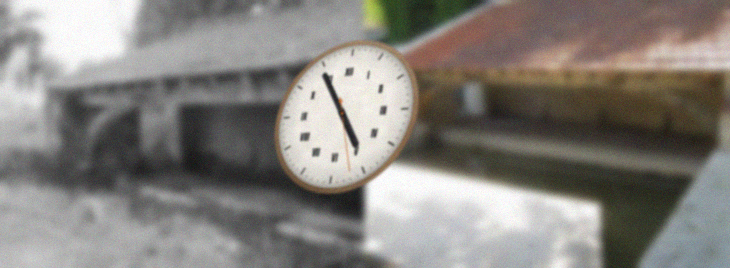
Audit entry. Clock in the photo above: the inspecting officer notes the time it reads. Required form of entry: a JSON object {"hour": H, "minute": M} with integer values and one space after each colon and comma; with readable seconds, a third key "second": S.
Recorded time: {"hour": 4, "minute": 54, "second": 27}
